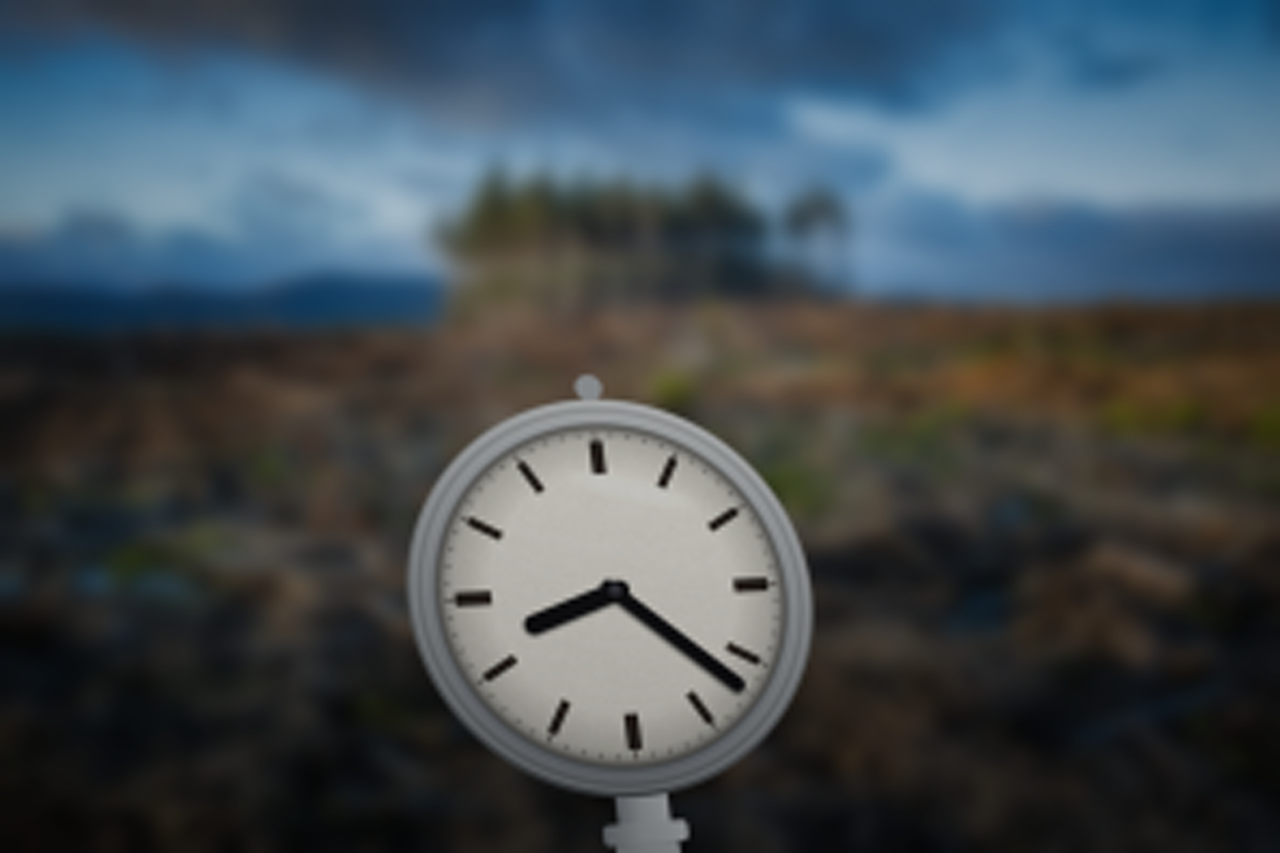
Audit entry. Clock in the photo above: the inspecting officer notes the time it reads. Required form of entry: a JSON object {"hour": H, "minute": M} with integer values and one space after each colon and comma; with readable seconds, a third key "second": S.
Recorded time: {"hour": 8, "minute": 22}
